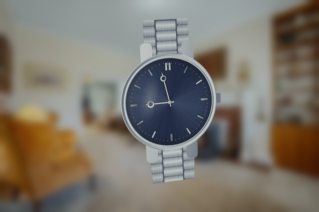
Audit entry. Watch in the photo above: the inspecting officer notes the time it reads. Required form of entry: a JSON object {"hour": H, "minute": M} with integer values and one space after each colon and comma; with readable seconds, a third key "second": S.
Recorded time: {"hour": 8, "minute": 58}
